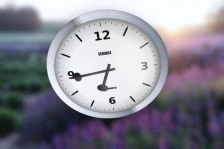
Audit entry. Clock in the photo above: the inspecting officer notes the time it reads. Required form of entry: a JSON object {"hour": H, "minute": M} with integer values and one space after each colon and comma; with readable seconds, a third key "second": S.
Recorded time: {"hour": 6, "minute": 44}
